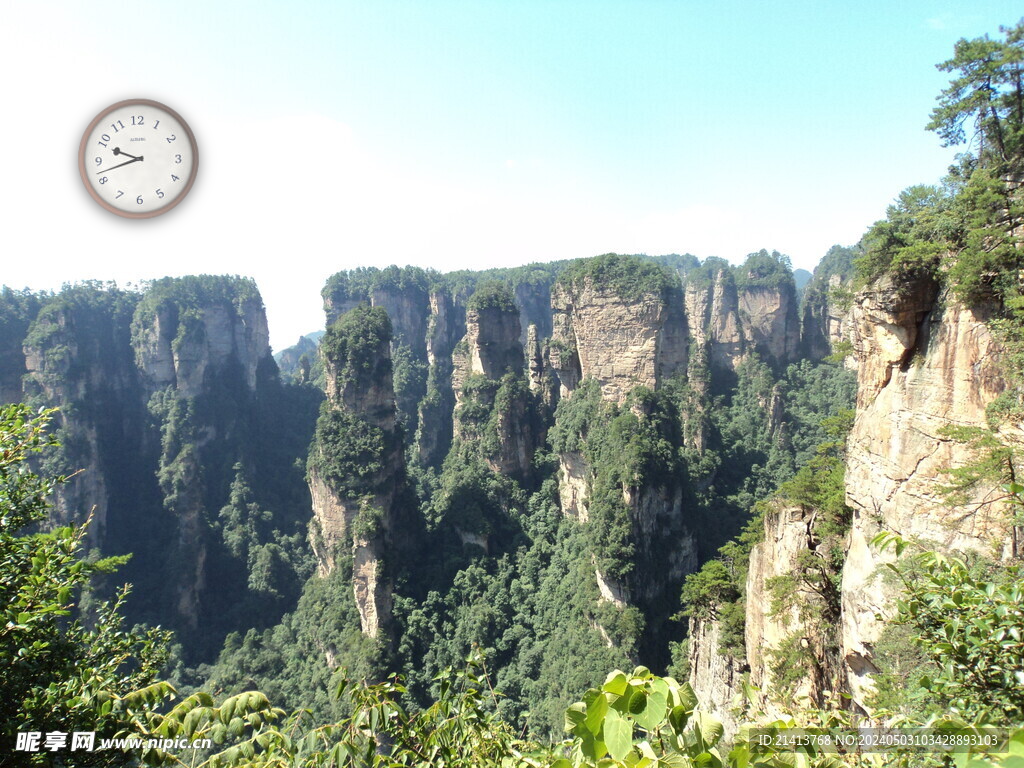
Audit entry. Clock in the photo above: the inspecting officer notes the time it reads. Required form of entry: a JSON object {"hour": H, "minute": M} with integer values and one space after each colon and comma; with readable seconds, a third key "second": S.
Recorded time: {"hour": 9, "minute": 42}
